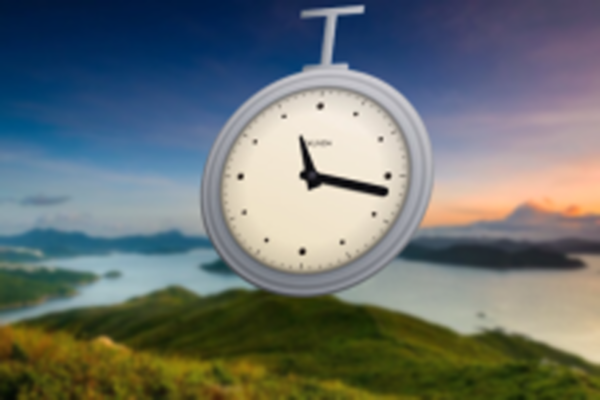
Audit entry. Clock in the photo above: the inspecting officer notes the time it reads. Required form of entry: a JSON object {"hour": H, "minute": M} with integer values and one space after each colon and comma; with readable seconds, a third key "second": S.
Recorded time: {"hour": 11, "minute": 17}
